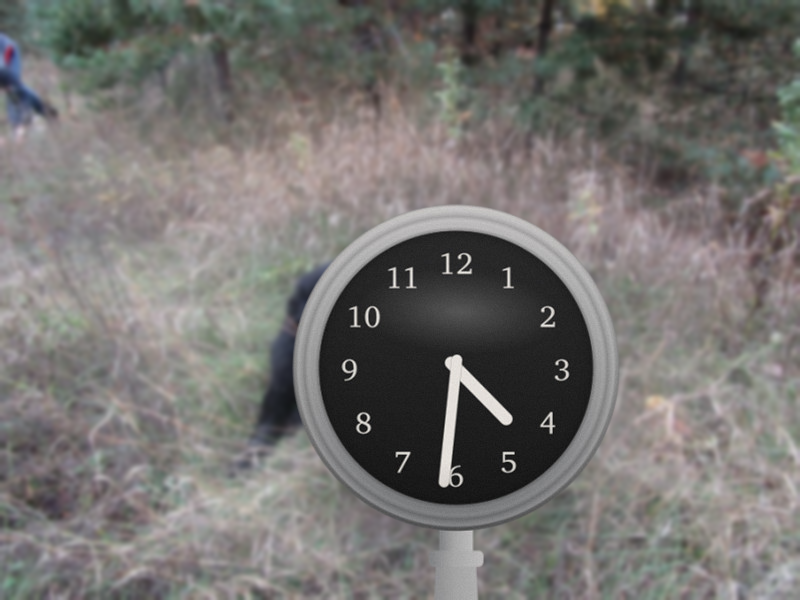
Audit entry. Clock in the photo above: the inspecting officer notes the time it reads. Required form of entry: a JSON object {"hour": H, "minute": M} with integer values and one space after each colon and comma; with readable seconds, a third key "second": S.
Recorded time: {"hour": 4, "minute": 31}
